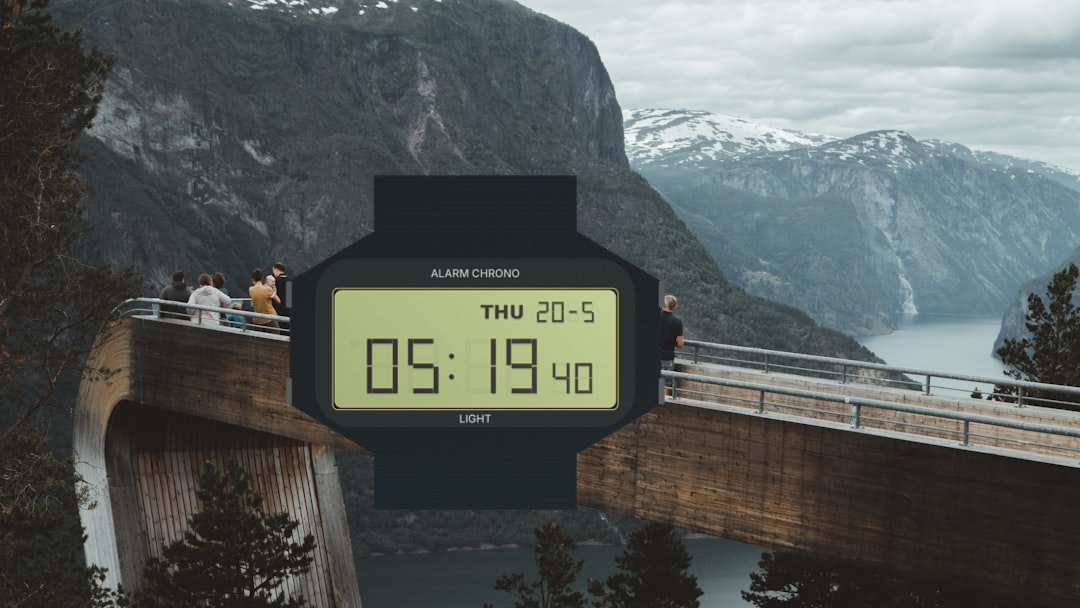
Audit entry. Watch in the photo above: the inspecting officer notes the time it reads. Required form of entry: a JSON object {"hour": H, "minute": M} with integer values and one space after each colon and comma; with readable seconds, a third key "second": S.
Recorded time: {"hour": 5, "minute": 19, "second": 40}
